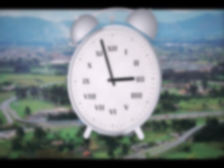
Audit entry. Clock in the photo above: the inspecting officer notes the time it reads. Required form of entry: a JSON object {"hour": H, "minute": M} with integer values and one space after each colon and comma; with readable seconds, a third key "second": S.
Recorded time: {"hour": 2, "minute": 57}
